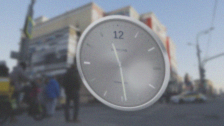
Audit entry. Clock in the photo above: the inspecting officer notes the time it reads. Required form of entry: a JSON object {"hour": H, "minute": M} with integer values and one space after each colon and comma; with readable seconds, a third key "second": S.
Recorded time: {"hour": 11, "minute": 29}
